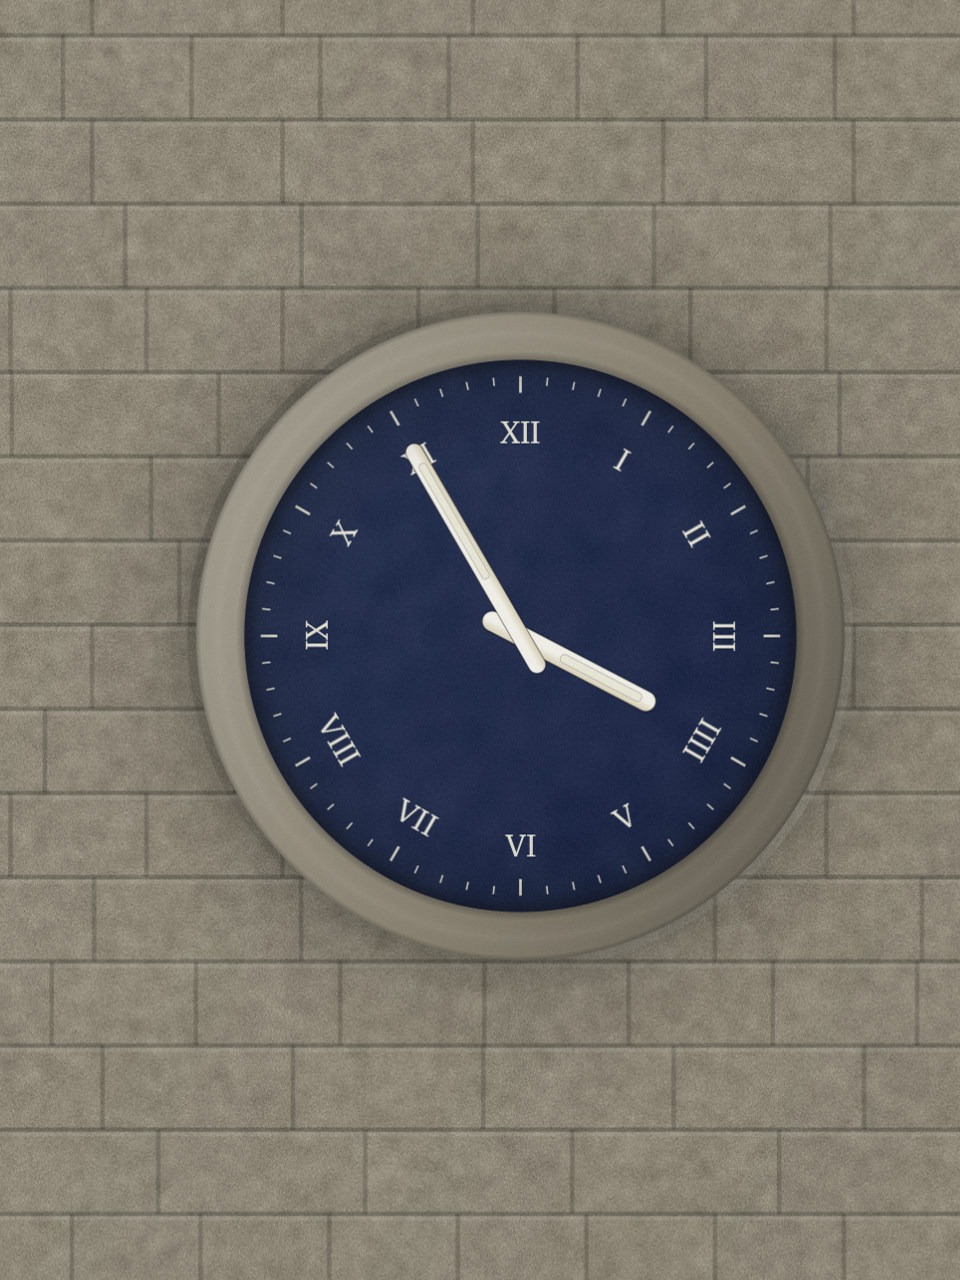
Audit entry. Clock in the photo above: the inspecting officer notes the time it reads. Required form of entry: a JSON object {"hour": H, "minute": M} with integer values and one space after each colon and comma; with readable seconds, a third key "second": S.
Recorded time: {"hour": 3, "minute": 55}
